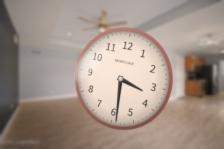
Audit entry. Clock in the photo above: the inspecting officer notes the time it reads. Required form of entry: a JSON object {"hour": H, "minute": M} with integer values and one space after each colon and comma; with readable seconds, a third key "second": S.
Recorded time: {"hour": 3, "minute": 29}
